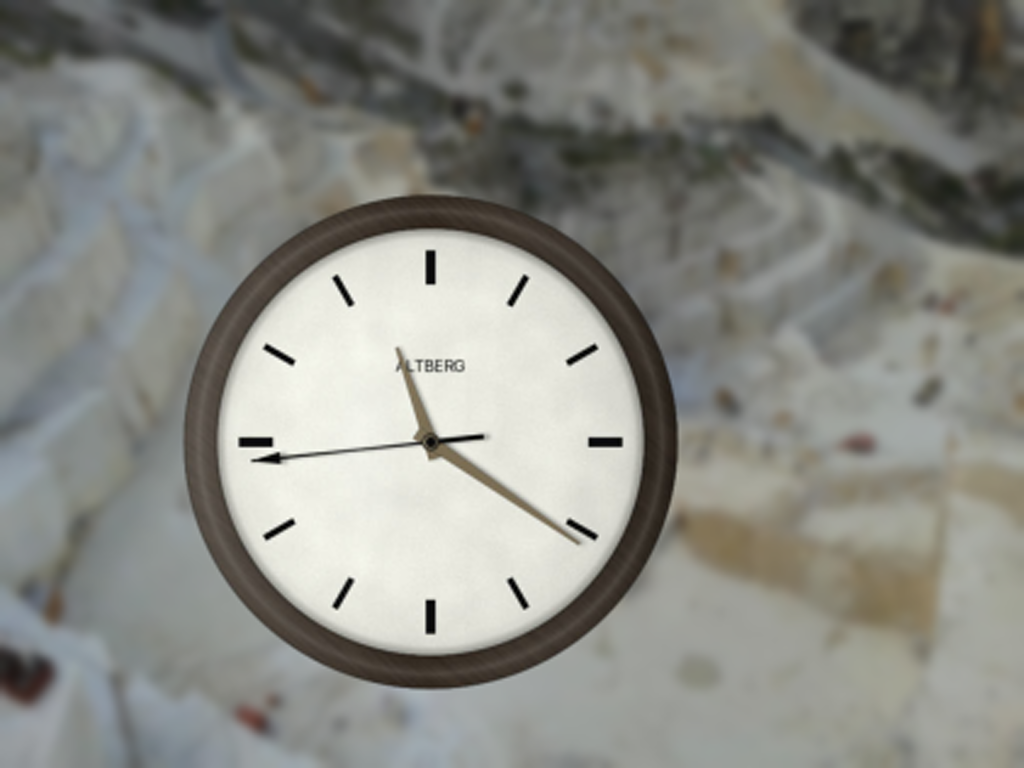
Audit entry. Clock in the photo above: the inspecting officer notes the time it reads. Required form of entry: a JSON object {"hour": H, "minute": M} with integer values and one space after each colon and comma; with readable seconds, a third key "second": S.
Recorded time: {"hour": 11, "minute": 20, "second": 44}
